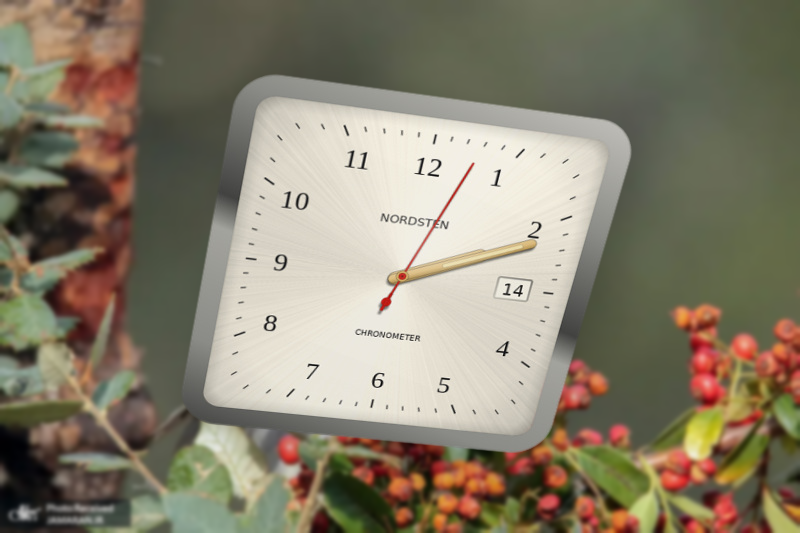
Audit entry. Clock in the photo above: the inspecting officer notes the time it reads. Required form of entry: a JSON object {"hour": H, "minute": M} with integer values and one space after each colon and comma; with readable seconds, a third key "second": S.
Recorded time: {"hour": 2, "minute": 11, "second": 3}
